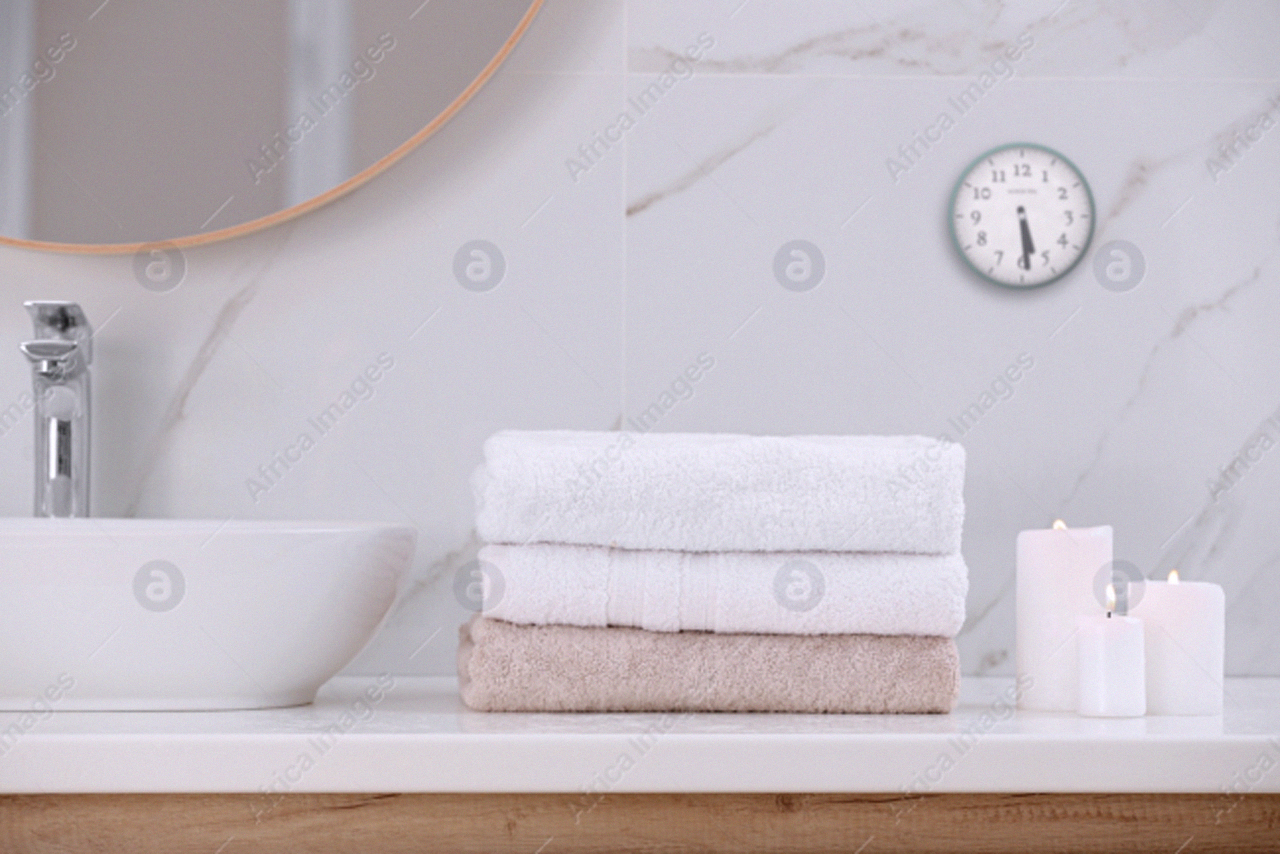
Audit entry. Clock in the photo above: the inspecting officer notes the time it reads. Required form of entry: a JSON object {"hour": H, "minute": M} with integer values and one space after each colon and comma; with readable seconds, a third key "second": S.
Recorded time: {"hour": 5, "minute": 29}
